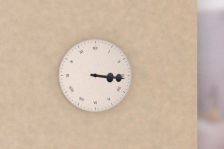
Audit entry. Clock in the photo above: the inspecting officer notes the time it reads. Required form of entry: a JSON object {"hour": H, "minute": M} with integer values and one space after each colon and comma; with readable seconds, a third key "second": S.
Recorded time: {"hour": 3, "minute": 16}
